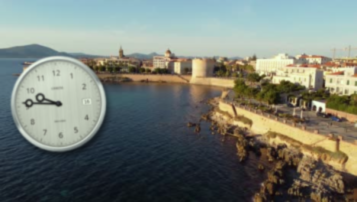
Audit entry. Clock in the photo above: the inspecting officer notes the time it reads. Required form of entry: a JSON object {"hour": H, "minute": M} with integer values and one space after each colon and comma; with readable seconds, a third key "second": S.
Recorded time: {"hour": 9, "minute": 46}
